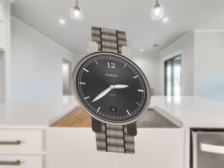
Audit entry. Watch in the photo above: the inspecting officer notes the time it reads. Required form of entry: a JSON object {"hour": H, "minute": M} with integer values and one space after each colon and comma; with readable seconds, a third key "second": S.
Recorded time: {"hour": 2, "minute": 38}
